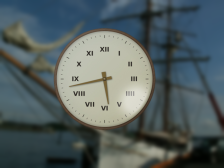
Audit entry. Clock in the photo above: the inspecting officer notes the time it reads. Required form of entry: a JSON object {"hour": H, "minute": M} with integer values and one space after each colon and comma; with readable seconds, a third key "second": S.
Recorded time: {"hour": 5, "minute": 43}
